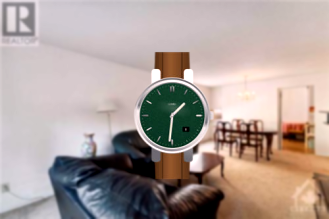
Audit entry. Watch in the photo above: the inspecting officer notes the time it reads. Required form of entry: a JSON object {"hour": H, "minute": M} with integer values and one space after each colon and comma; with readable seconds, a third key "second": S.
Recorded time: {"hour": 1, "minute": 31}
